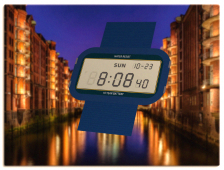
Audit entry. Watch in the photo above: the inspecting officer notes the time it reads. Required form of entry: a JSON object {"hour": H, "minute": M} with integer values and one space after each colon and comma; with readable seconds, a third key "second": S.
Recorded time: {"hour": 8, "minute": 8, "second": 40}
